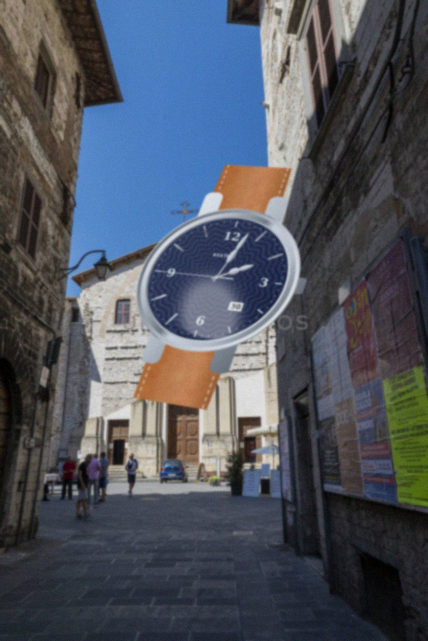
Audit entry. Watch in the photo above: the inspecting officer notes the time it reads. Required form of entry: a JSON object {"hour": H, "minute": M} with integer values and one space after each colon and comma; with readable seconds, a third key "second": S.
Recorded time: {"hour": 2, "minute": 2, "second": 45}
